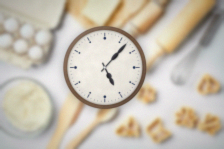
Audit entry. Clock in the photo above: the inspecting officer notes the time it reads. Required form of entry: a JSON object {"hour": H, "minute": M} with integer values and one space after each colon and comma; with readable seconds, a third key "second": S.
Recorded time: {"hour": 5, "minute": 7}
